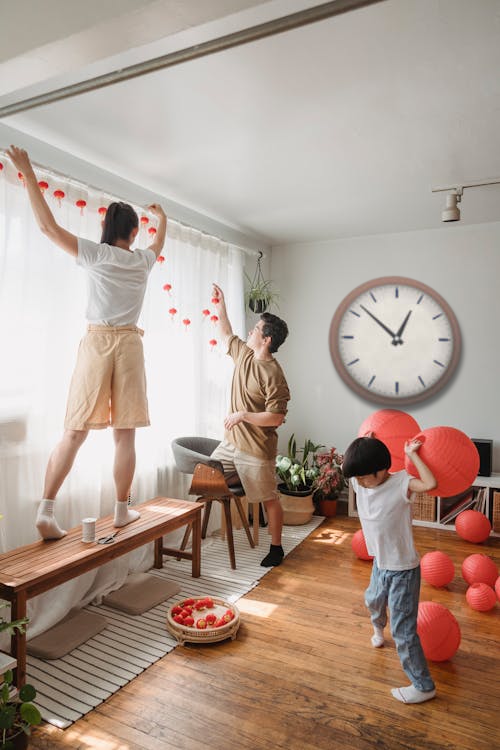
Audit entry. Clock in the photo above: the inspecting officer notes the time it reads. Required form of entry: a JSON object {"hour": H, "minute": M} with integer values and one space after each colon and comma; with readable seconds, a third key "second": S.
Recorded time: {"hour": 12, "minute": 52}
